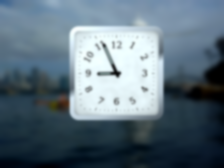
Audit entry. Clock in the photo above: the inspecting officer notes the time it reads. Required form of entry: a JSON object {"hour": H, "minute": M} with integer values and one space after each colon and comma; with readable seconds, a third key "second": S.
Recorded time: {"hour": 8, "minute": 56}
